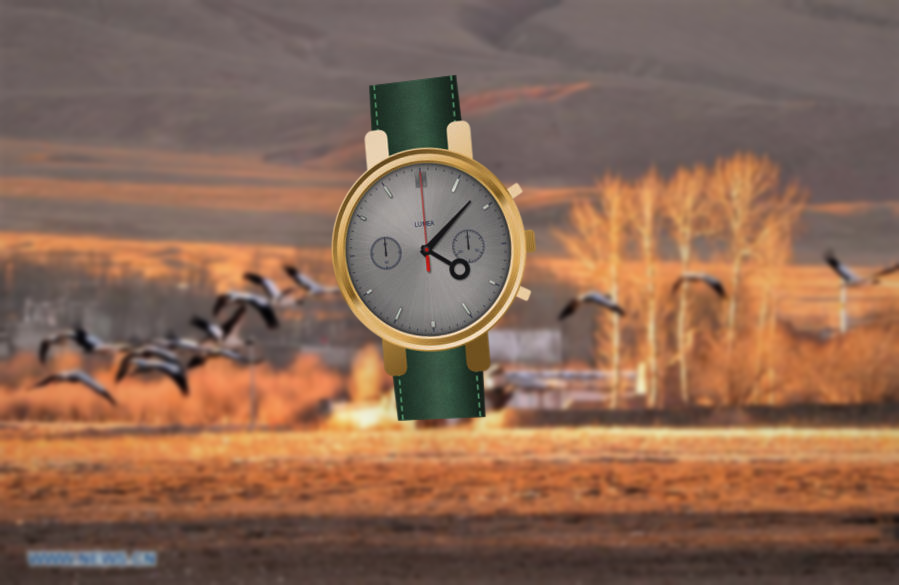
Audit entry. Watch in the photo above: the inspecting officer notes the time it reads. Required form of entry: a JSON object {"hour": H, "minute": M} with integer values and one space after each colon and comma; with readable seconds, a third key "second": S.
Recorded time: {"hour": 4, "minute": 8}
